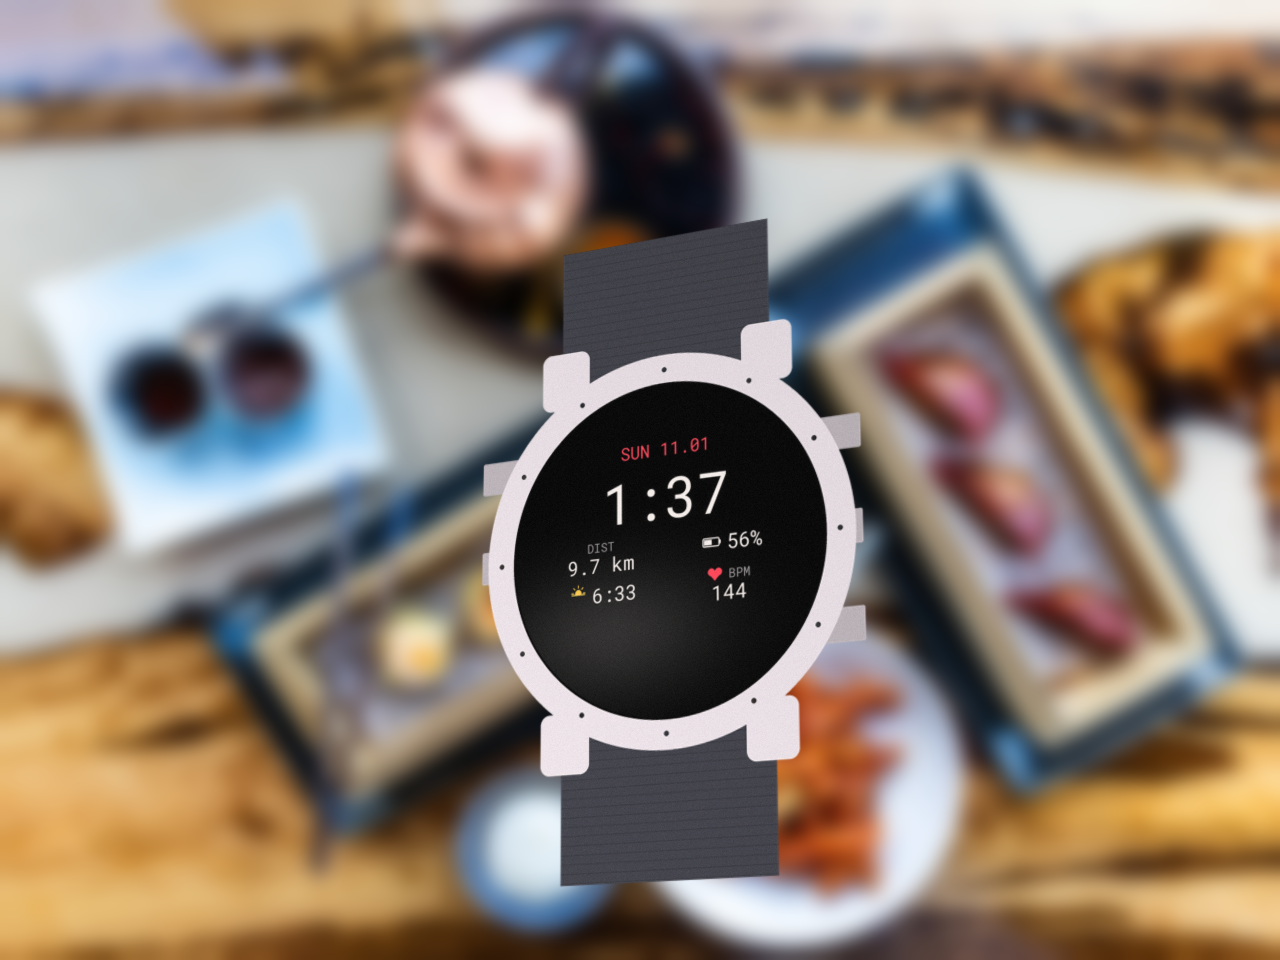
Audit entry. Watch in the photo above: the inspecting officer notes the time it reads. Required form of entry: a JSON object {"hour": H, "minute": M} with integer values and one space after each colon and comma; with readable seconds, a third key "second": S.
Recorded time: {"hour": 1, "minute": 37}
